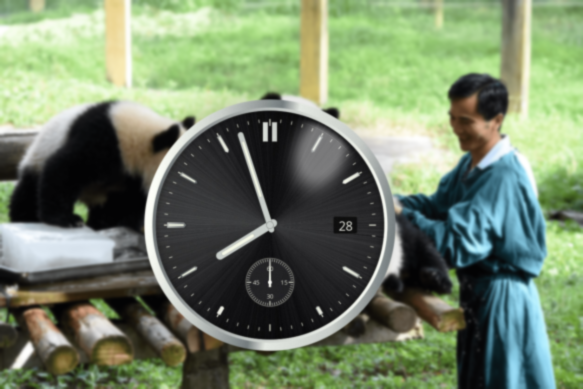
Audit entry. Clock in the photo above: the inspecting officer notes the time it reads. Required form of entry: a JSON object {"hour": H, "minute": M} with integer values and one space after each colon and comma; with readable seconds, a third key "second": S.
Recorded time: {"hour": 7, "minute": 57}
